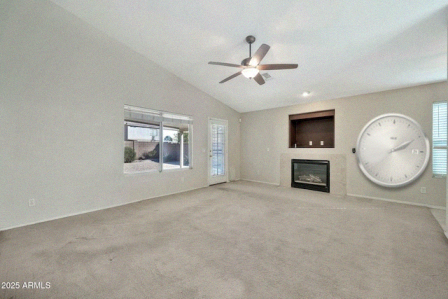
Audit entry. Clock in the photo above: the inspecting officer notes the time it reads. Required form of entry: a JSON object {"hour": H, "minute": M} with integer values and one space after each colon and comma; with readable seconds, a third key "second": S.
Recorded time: {"hour": 2, "minute": 10}
